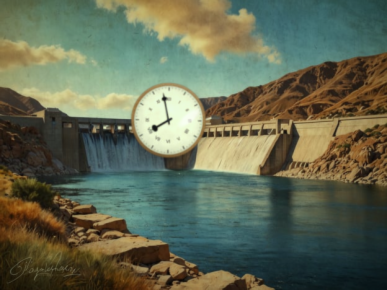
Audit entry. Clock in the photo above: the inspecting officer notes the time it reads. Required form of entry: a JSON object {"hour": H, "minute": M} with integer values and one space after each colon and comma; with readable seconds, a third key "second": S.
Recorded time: {"hour": 7, "minute": 58}
